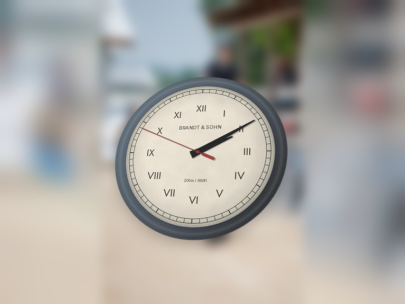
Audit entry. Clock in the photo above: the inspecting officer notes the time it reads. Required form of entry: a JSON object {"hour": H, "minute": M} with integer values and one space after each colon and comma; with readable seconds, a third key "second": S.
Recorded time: {"hour": 2, "minute": 9, "second": 49}
